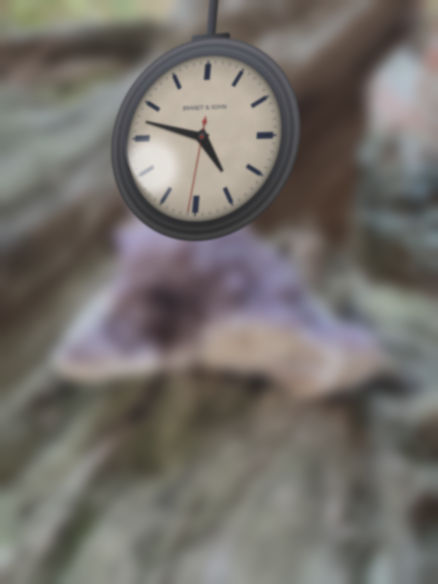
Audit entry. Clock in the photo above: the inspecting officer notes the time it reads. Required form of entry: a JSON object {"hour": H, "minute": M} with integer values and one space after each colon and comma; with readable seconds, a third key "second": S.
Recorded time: {"hour": 4, "minute": 47, "second": 31}
